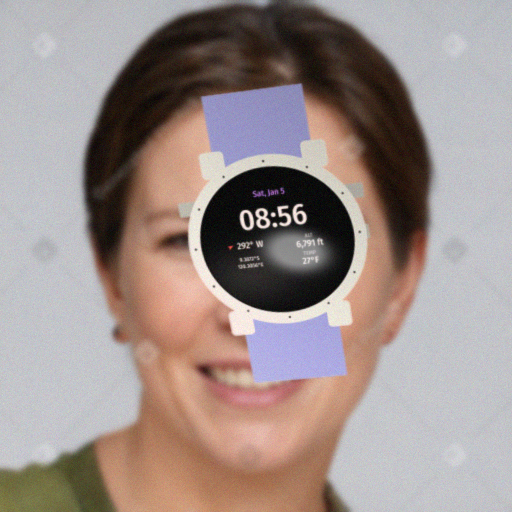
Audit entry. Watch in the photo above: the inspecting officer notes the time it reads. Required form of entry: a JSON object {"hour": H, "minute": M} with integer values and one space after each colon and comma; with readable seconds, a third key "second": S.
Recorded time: {"hour": 8, "minute": 56}
